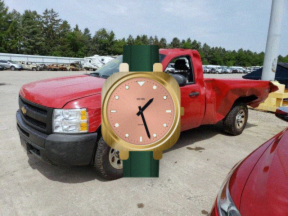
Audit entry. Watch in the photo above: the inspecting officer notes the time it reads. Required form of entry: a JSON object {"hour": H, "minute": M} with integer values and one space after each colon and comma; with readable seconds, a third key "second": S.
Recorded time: {"hour": 1, "minute": 27}
